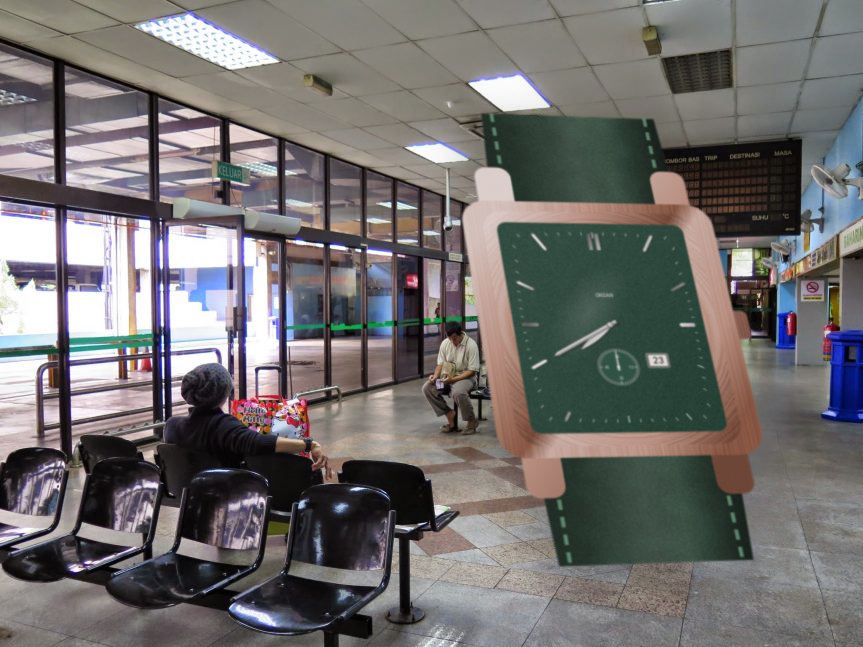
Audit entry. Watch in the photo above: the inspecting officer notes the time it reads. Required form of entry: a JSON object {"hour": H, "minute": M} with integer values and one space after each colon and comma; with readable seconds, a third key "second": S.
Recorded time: {"hour": 7, "minute": 40}
